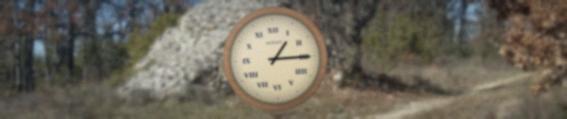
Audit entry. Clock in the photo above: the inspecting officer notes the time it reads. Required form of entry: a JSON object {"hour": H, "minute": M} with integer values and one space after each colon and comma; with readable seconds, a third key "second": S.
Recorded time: {"hour": 1, "minute": 15}
